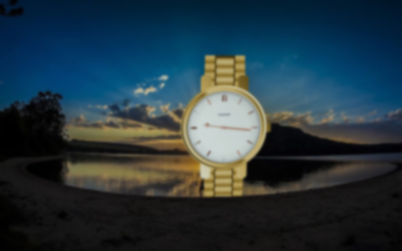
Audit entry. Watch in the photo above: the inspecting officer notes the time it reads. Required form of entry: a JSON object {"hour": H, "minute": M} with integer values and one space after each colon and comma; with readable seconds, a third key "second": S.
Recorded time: {"hour": 9, "minute": 16}
